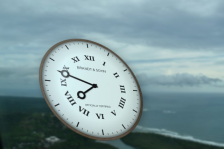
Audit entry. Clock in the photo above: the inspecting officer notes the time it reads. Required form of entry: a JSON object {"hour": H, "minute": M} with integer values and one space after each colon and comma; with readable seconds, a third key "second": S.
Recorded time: {"hour": 7, "minute": 48}
